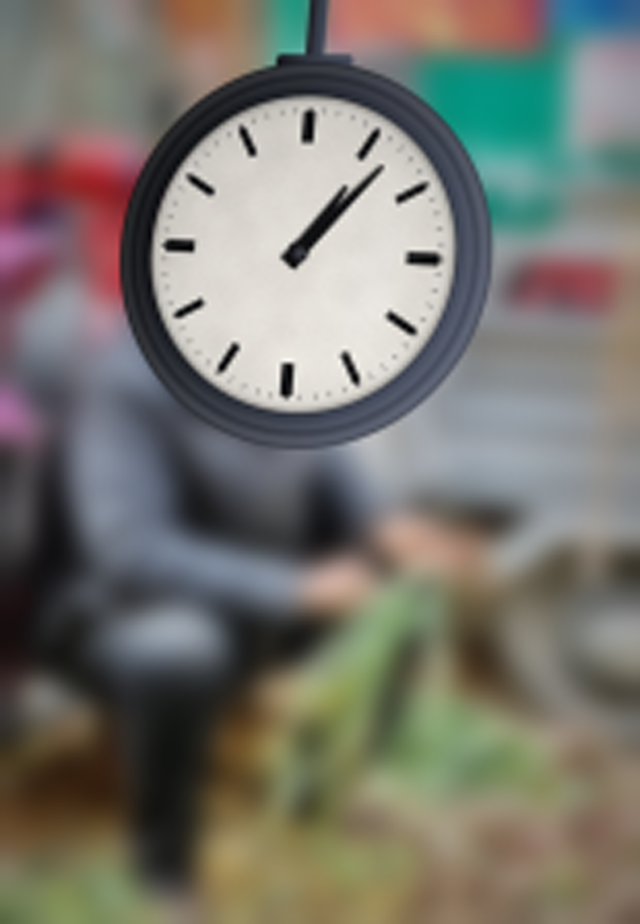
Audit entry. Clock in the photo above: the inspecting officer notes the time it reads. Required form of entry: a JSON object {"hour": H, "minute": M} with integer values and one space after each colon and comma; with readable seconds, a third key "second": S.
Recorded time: {"hour": 1, "minute": 7}
